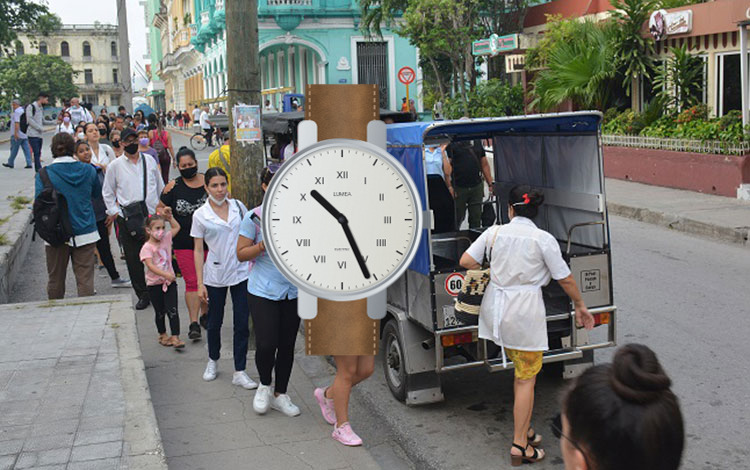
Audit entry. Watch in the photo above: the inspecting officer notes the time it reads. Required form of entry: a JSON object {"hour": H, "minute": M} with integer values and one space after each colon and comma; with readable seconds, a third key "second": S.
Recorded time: {"hour": 10, "minute": 26}
